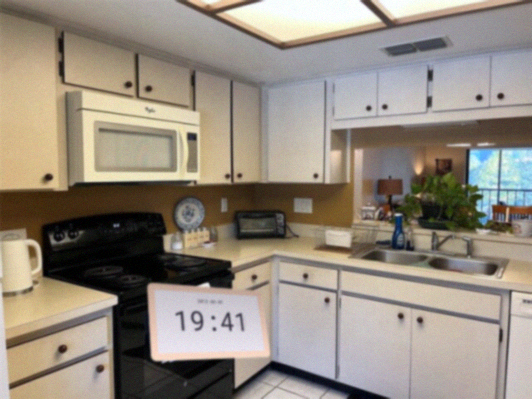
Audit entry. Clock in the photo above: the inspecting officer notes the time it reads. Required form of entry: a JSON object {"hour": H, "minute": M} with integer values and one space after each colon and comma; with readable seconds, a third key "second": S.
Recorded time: {"hour": 19, "minute": 41}
